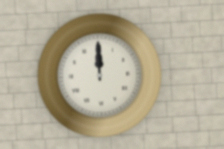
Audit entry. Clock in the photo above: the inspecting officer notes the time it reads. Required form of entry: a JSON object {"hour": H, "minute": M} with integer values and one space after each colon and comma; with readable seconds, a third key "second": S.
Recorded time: {"hour": 12, "minute": 0}
